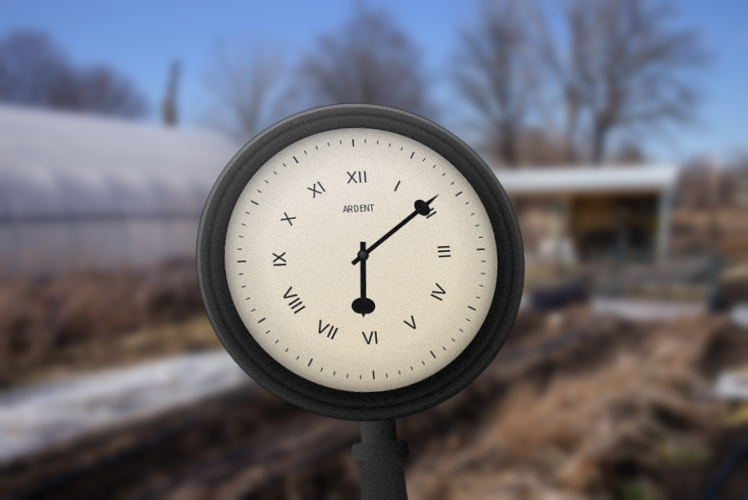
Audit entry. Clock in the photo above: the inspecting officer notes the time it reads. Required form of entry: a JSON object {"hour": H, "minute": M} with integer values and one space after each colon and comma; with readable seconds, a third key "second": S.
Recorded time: {"hour": 6, "minute": 9}
